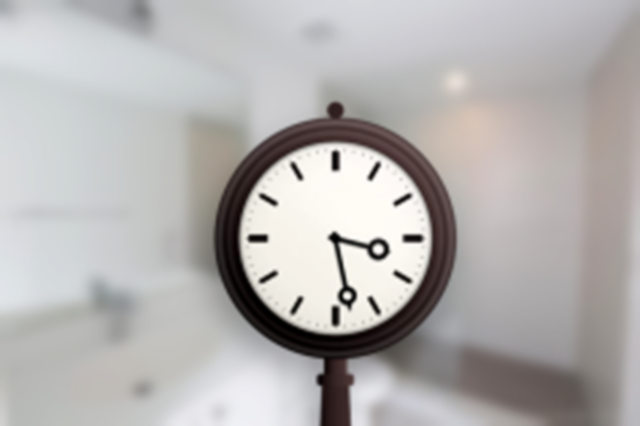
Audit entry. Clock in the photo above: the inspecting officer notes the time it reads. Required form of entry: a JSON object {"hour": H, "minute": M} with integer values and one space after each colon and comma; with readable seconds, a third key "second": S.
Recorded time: {"hour": 3, "minute": 28}
